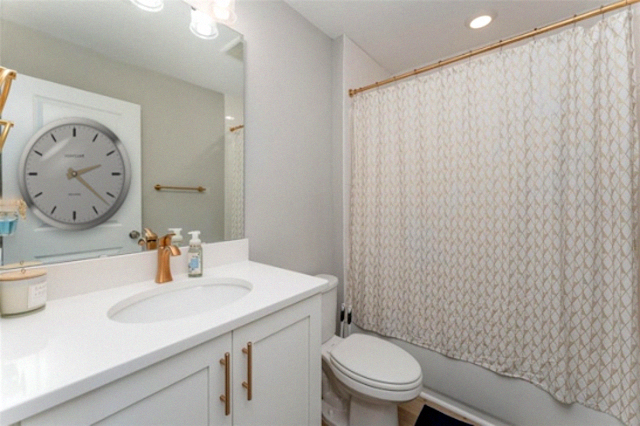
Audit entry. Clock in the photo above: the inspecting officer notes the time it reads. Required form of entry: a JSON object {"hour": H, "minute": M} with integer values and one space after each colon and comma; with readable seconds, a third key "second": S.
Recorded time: {"hour": 2, "minute": 22}
